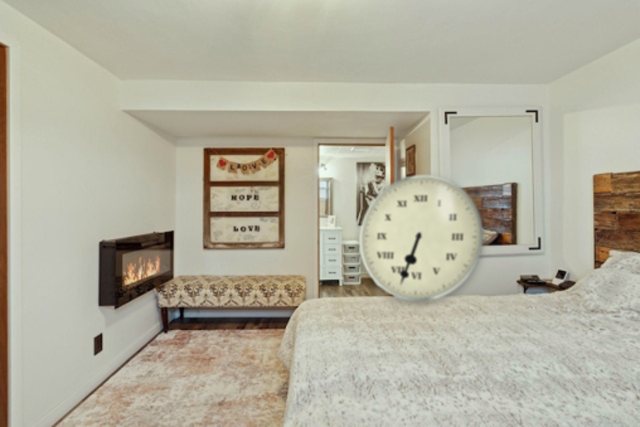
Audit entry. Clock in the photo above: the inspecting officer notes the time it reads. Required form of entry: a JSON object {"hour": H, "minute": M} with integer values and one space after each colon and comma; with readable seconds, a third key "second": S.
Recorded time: {"hour": 6, "minute": 33}
